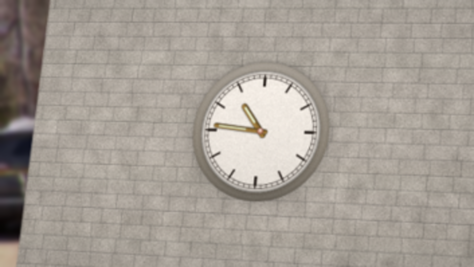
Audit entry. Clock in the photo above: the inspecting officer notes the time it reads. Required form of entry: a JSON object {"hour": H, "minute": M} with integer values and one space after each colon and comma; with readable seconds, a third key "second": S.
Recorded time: {"hour": 10, "minute": 46}
